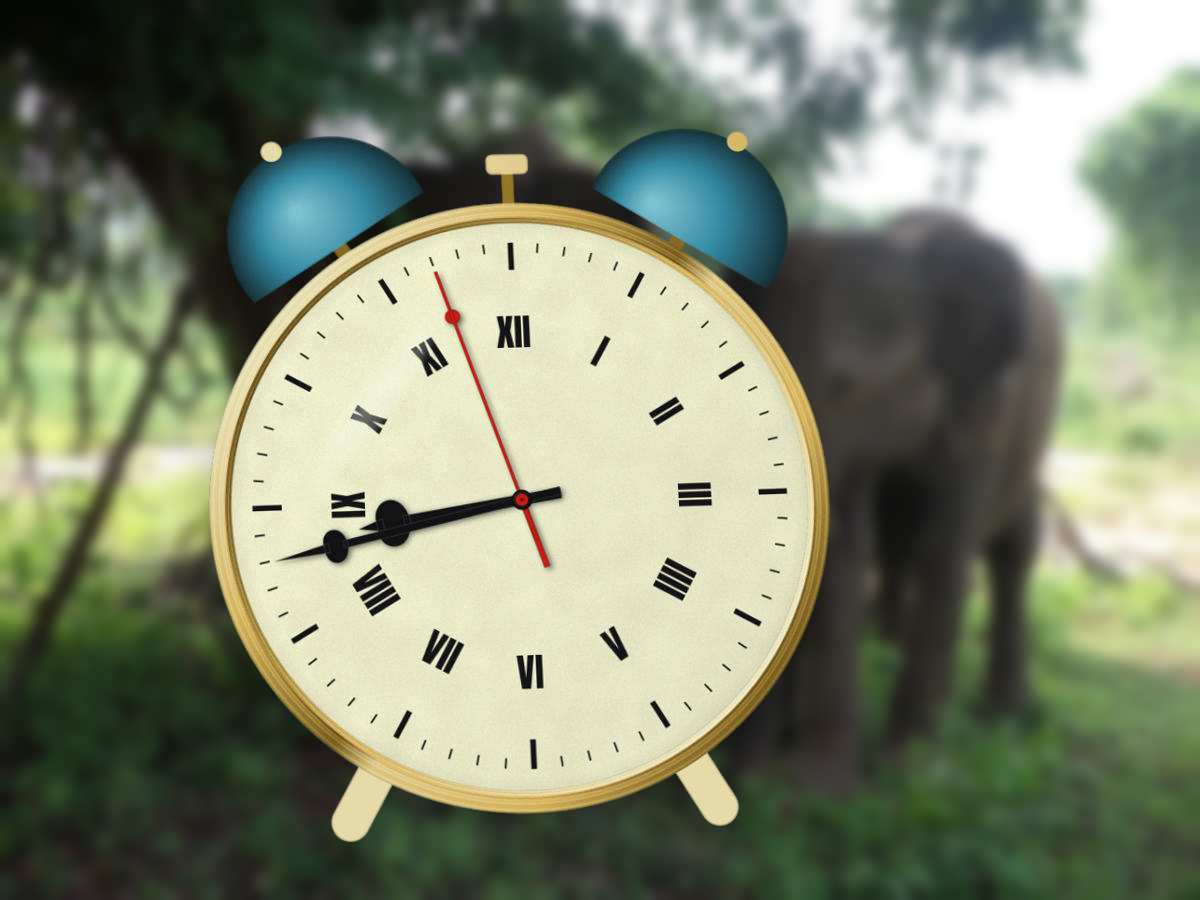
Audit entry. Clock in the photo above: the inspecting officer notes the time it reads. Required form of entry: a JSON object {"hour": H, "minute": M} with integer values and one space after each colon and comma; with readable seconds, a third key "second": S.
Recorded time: {"hour": 8, "minute": 42, "second": 57}
